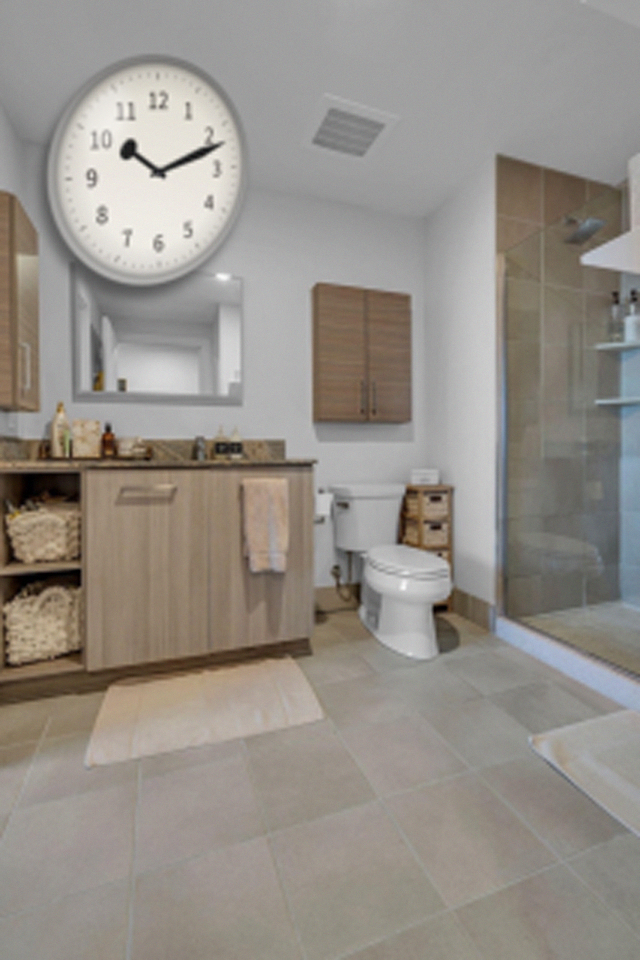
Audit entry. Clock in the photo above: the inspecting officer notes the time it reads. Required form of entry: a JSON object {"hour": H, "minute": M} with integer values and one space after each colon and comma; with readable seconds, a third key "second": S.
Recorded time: {"hour": 10, "minute": 12}
